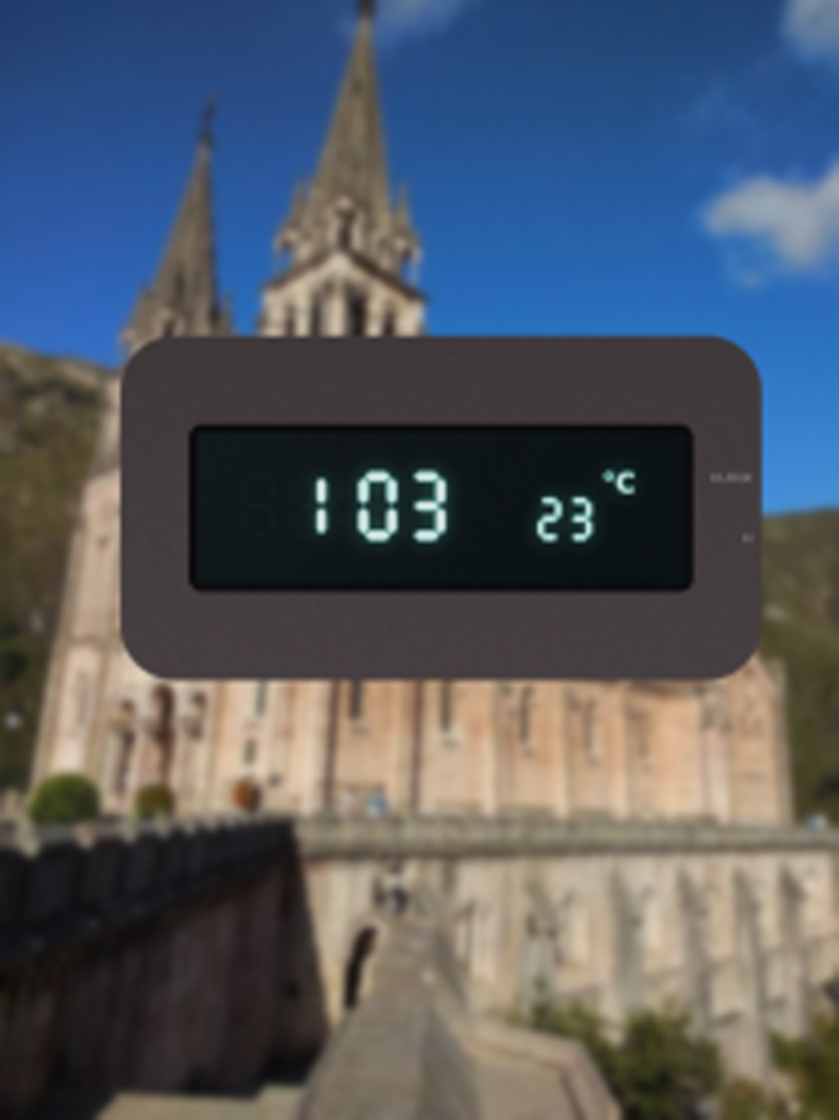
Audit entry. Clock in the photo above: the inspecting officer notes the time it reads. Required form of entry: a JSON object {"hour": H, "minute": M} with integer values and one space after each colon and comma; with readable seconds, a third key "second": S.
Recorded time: {"hour": 1, "minute": 3}
